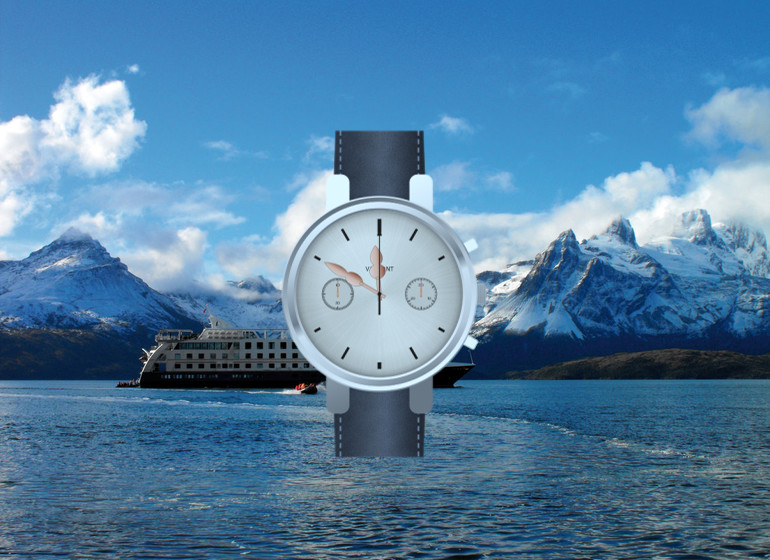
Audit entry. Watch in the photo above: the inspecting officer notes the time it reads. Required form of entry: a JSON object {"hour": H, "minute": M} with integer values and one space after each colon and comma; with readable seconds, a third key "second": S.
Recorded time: {"hour": 11, "minute": 50}
